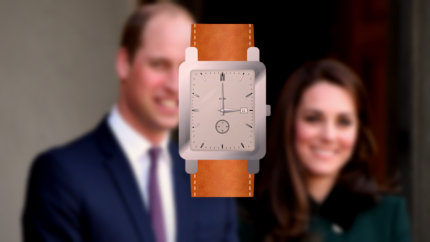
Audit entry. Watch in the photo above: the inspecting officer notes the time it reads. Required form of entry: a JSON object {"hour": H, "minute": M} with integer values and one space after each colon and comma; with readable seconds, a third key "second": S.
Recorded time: {"hour": 3, "minute": 0}
